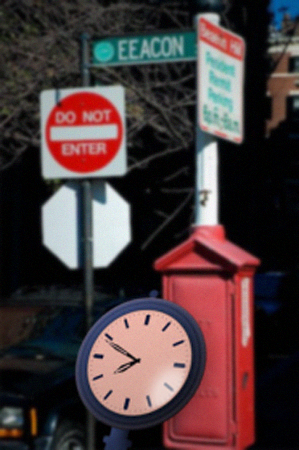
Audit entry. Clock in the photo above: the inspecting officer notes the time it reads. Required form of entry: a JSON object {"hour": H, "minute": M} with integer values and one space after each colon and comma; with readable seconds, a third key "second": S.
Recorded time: {"hour": 7, "minute": 49}
